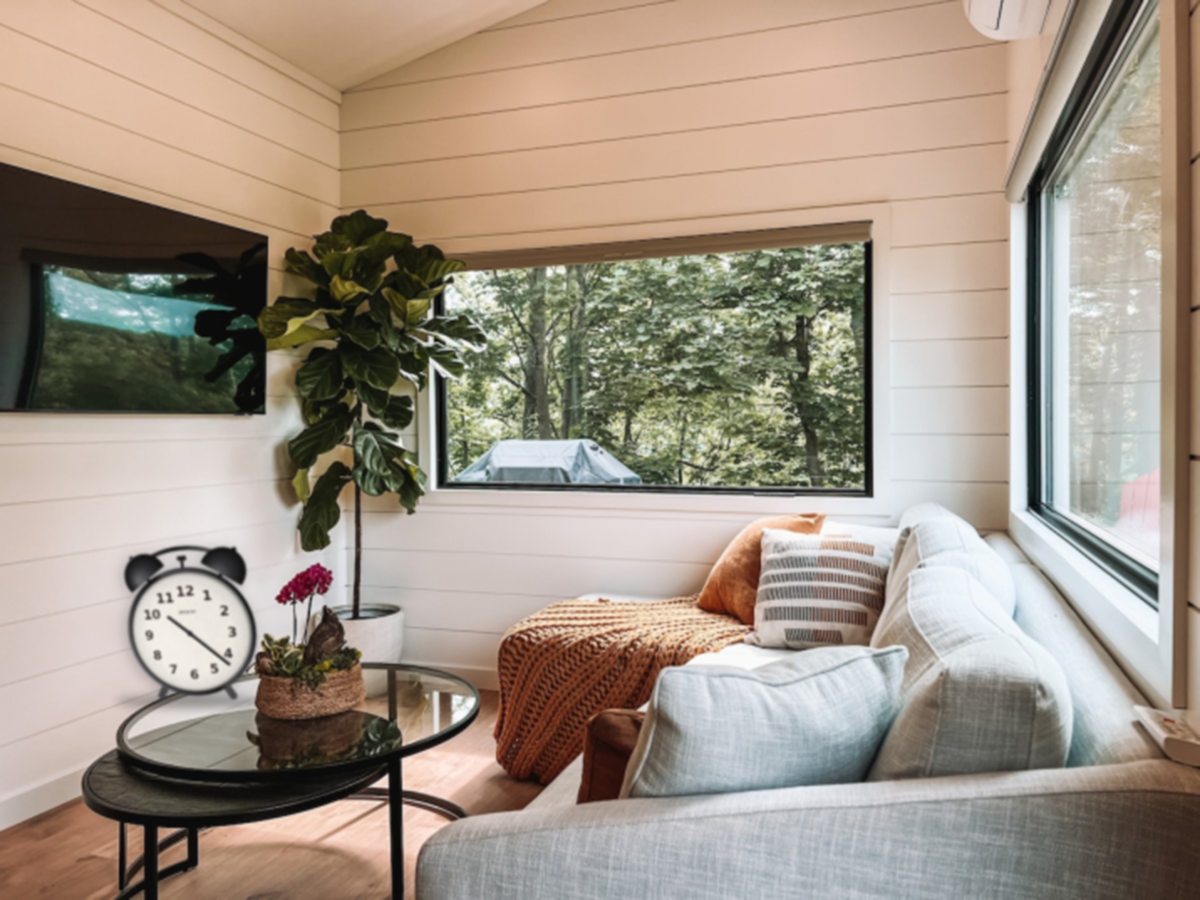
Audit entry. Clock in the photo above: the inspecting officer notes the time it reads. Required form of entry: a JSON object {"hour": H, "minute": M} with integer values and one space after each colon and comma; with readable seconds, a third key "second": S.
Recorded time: {"hour": 10, "minute": 22}
